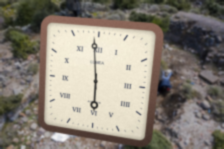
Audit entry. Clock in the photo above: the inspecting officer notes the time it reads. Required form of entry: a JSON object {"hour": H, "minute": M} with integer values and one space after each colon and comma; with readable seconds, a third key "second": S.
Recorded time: {"hour": 5, "minute": 59}
